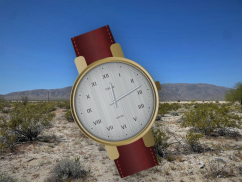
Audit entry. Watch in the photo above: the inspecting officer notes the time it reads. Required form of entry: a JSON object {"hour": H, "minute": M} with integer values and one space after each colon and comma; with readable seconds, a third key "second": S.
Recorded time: {"hour": 12, "minute": 13}
